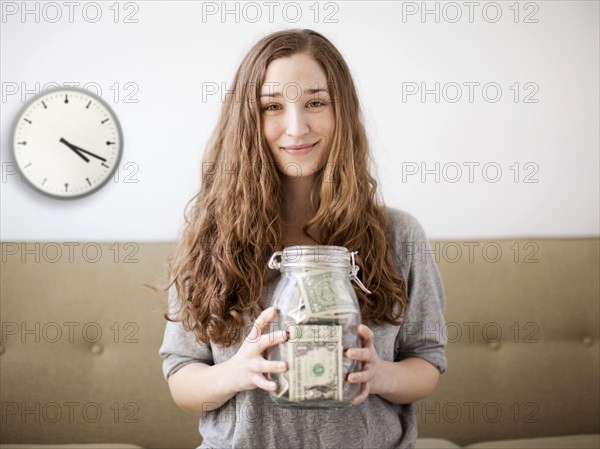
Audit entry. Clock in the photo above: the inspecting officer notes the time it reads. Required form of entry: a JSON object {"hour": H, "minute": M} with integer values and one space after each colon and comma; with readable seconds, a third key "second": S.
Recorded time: {"hour": 4, "minute": 19}
